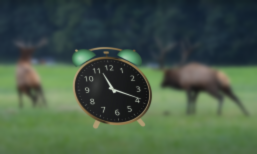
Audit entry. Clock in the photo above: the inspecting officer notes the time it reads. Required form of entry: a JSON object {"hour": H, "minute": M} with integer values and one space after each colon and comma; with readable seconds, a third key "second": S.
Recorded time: {"hour": 11, "minute": 19}
